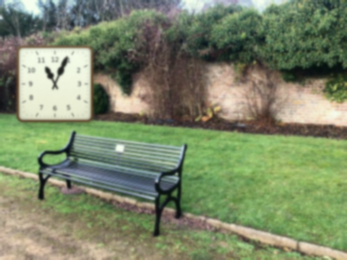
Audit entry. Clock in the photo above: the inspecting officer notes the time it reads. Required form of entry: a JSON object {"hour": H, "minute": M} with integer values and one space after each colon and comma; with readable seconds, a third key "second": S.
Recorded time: {"hour": 11, "minute": 4}
